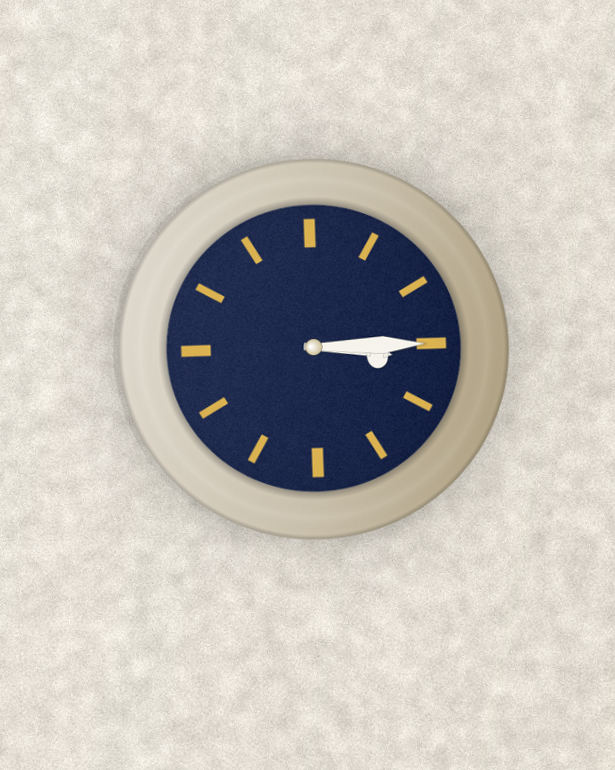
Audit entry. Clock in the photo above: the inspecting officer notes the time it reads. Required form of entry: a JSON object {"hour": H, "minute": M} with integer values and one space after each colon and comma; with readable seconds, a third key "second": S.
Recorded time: {"hour": 3, "minute": 15}
